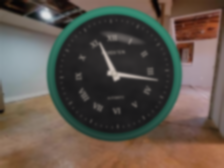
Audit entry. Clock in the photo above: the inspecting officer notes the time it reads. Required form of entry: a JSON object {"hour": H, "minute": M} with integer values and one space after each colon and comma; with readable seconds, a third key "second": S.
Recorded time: {"hour": 11, "minute": 17}
